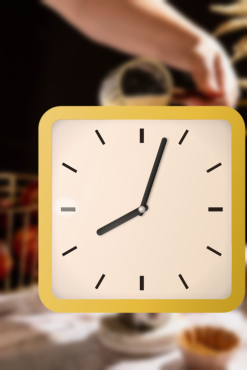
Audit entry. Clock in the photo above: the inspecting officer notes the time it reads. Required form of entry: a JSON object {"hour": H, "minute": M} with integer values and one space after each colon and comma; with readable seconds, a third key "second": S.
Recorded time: {"hour": 8, "minute": 3}
